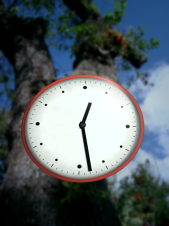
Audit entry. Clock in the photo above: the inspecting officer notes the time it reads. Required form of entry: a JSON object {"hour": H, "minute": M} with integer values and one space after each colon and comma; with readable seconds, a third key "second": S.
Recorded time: {"hour": 12, "minute": 28}
